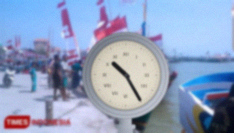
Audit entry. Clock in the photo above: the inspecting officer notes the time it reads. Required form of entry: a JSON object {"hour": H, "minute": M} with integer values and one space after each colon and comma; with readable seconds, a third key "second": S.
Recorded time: {"hour": 10, "minute": 25}
